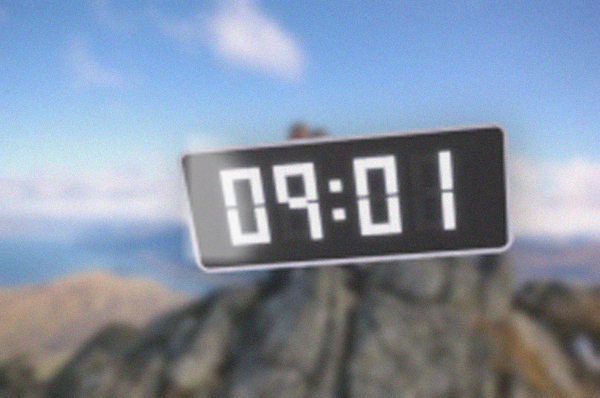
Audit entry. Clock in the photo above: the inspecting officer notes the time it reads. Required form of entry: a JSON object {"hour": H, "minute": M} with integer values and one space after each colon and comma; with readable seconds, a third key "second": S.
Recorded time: {"hour": 9, "minute": 1}
